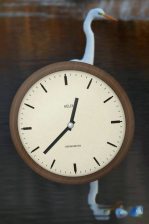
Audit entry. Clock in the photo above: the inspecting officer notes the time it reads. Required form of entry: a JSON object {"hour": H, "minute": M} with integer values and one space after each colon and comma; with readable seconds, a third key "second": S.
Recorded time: {"hour": 12, "minute": 38}
